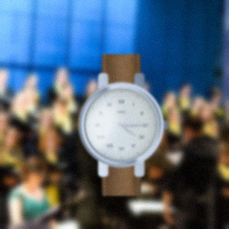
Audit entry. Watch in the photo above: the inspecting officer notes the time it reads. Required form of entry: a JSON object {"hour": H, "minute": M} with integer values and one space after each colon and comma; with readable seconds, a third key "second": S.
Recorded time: {"hour": 4, "minute": 15}
